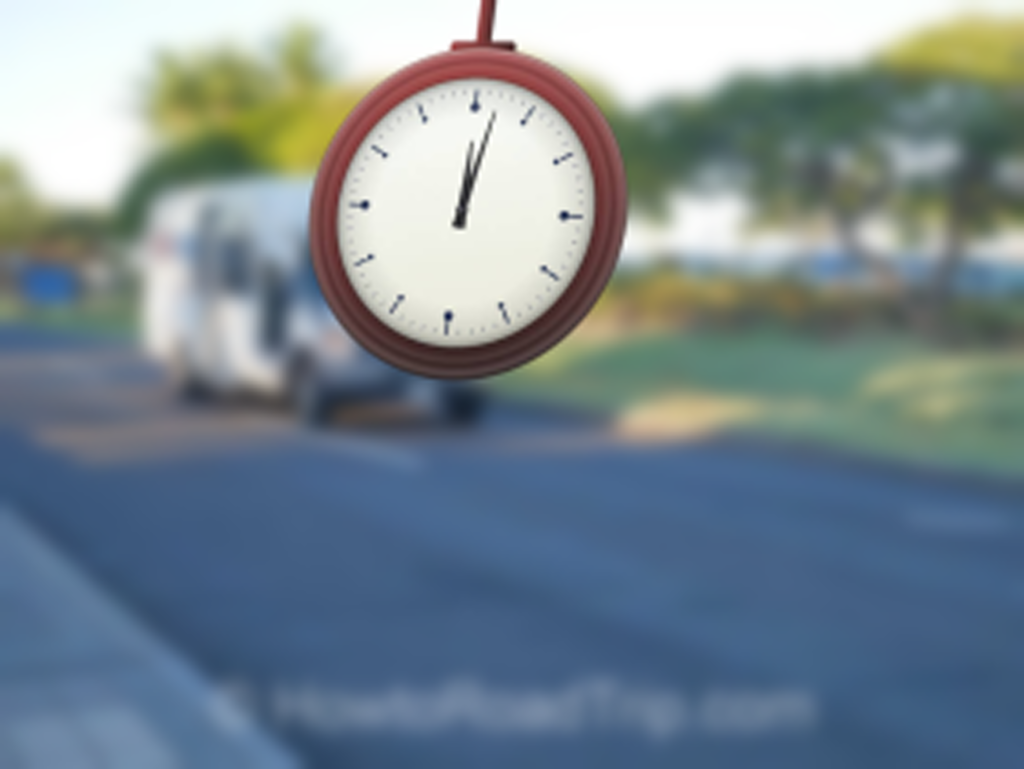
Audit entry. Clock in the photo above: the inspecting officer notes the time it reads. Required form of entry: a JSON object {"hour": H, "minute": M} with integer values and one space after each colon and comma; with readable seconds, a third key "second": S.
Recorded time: {"hour": 12, "minute": 2}
